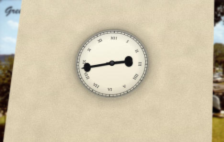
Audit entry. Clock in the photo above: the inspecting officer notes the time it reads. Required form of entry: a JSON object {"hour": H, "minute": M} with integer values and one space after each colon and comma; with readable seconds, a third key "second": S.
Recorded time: {"hour": 2, "minute": 43}
